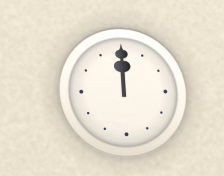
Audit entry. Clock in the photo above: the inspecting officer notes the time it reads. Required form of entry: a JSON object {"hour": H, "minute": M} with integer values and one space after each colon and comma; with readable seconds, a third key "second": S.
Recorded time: {"hour": 12, "minute": 0}
